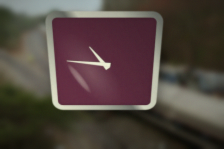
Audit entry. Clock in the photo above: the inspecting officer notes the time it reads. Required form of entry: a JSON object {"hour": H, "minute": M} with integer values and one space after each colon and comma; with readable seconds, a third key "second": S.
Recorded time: {"hour": 10, "minute": 46}
